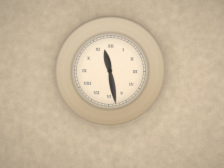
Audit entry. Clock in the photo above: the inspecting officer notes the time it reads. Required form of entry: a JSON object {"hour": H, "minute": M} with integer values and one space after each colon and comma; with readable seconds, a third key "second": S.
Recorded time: {"hour": 11, "minute": 28}
